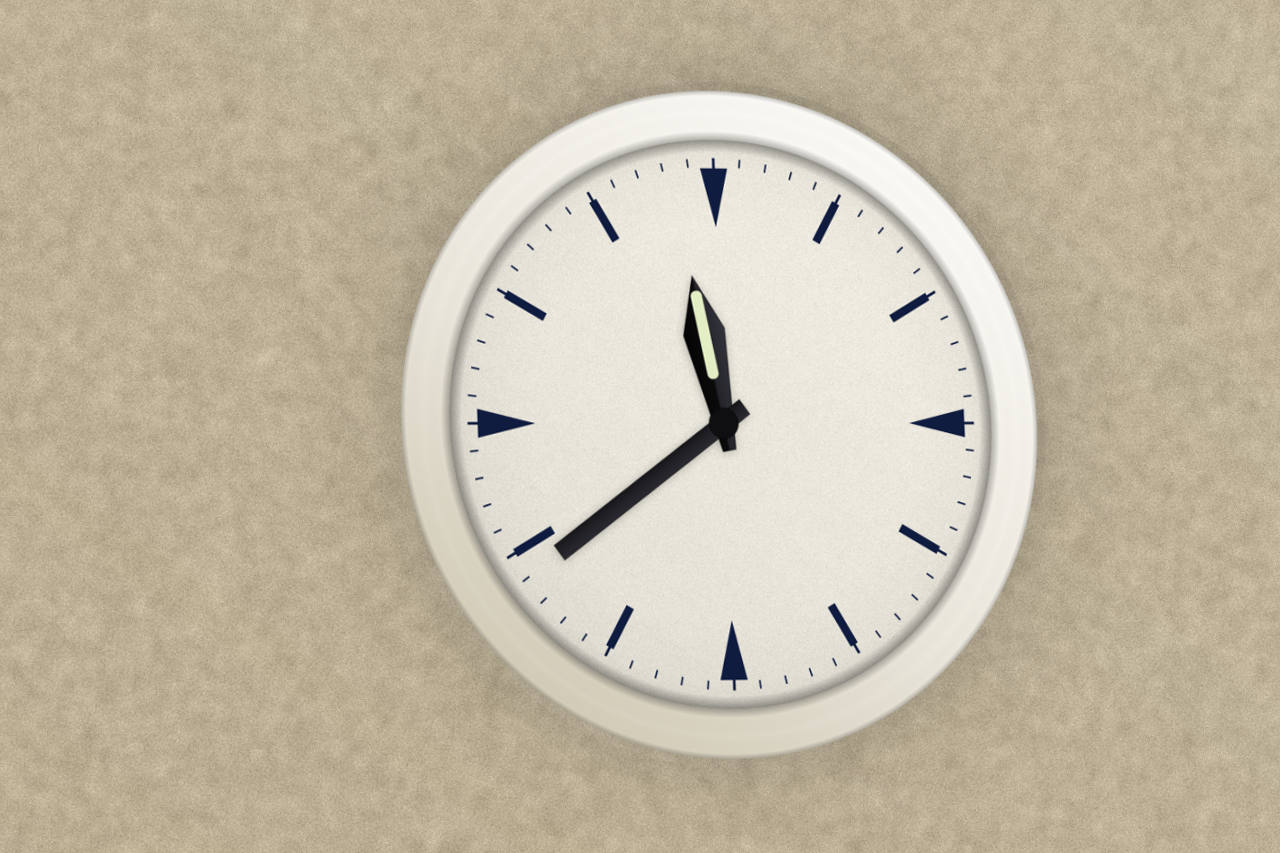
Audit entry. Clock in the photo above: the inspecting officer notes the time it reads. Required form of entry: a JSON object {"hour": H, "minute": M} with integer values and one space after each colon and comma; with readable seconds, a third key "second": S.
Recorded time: {"hour": 11, "minute": 39}
